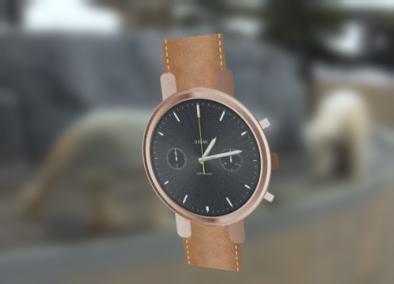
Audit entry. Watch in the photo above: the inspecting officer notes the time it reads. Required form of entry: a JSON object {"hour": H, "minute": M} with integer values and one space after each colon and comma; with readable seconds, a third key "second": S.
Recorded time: {"hour": 1, "minute": 13}
